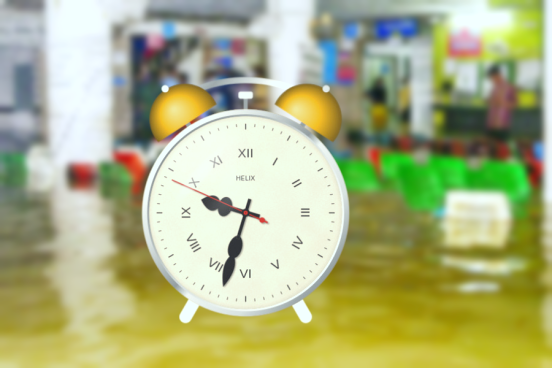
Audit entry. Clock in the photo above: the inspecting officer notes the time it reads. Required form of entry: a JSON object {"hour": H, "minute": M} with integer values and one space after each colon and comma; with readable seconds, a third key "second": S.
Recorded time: {"hour": 9, "minute": 32, "second": 49}
